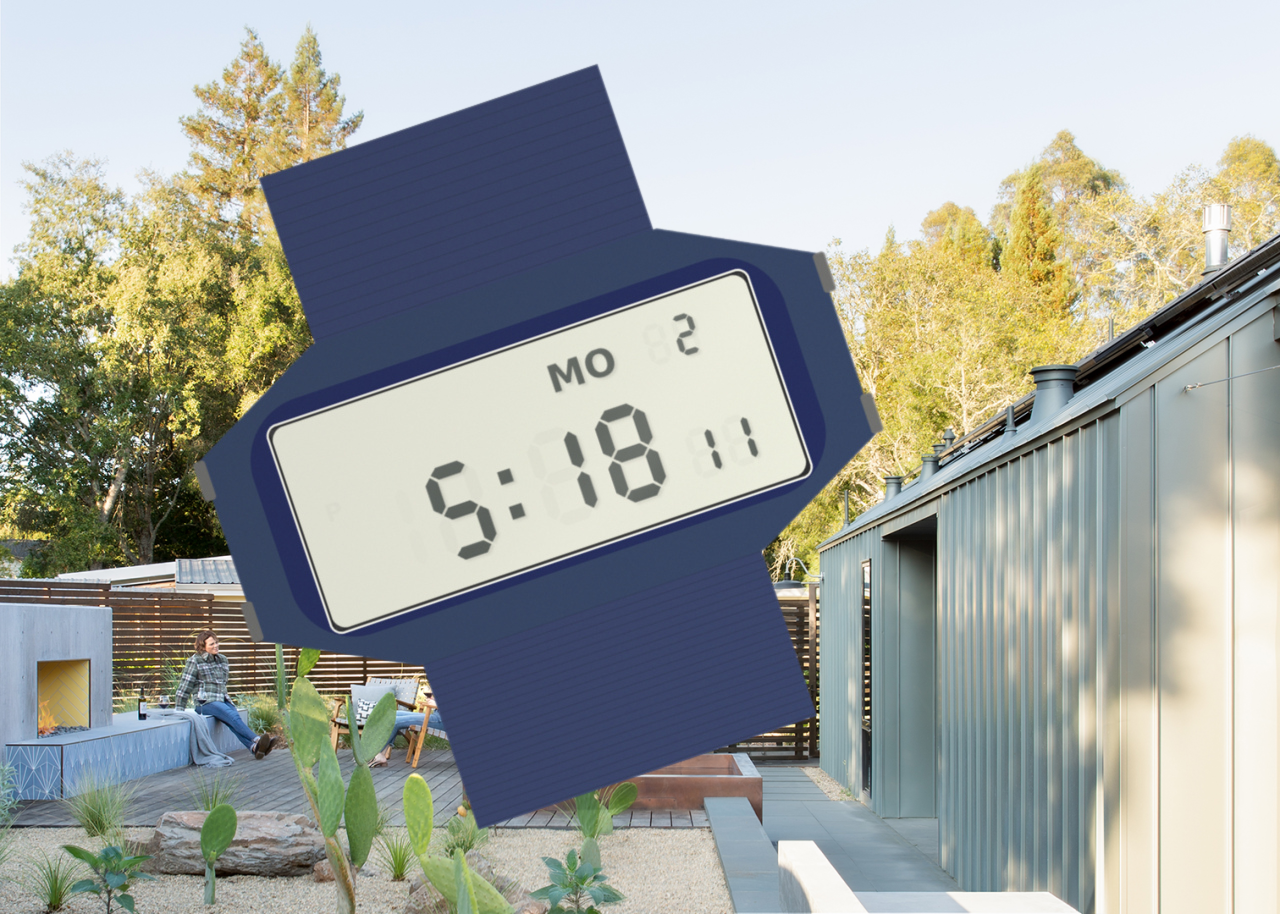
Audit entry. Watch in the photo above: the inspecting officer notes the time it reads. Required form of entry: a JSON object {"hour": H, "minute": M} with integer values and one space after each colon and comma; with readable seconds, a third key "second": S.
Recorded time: {"hour": 5, "minute": 18, "second": 11}
